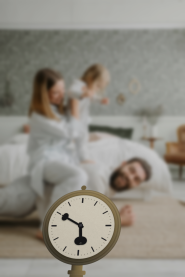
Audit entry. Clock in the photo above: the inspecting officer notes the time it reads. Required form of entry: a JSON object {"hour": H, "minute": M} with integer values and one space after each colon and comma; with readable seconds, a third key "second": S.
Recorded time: {"hour": 5, "minute": 50}
